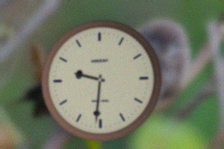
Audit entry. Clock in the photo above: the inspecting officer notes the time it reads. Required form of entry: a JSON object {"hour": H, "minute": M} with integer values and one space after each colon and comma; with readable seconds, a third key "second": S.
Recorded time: {"hour": 9, "minute": 31}
